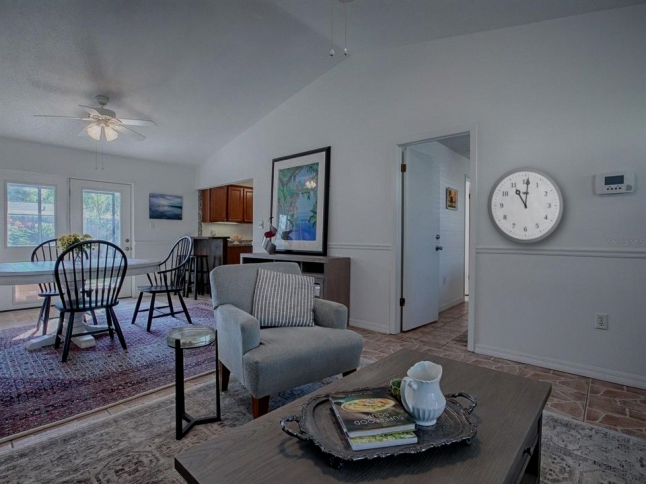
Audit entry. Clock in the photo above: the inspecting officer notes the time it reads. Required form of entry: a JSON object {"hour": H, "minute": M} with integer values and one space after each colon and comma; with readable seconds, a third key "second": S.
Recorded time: {"hour": 11, "minute": 1}
